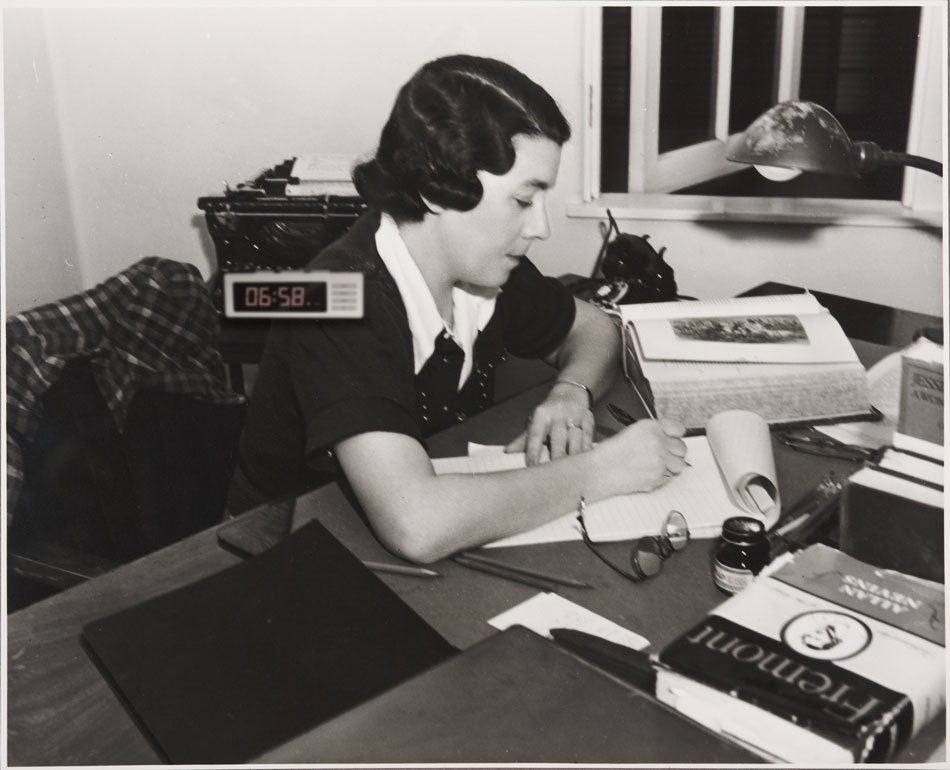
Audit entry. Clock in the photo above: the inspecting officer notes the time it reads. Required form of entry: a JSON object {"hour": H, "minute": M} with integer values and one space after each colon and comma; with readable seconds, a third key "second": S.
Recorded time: {"hour": 6, "minute": 58}
